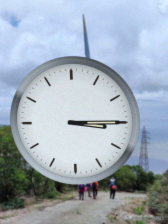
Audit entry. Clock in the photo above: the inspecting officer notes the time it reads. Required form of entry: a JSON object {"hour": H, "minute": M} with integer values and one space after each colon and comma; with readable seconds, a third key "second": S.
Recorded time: {"hour": 3, "minute": 15}
